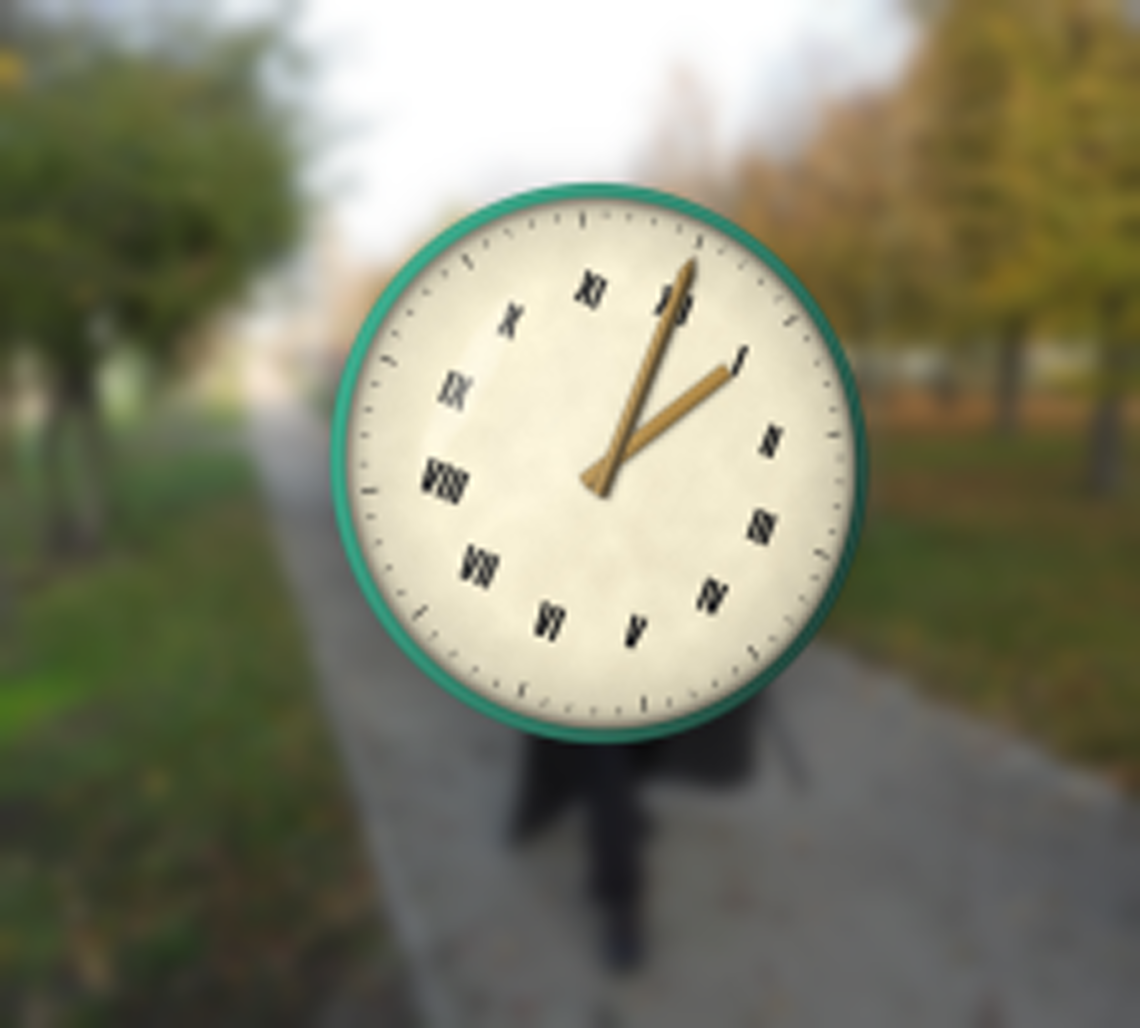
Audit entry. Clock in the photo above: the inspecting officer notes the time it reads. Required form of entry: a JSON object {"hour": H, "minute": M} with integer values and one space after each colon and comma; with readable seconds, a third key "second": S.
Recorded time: {"hour": 1, "minute": 0}
